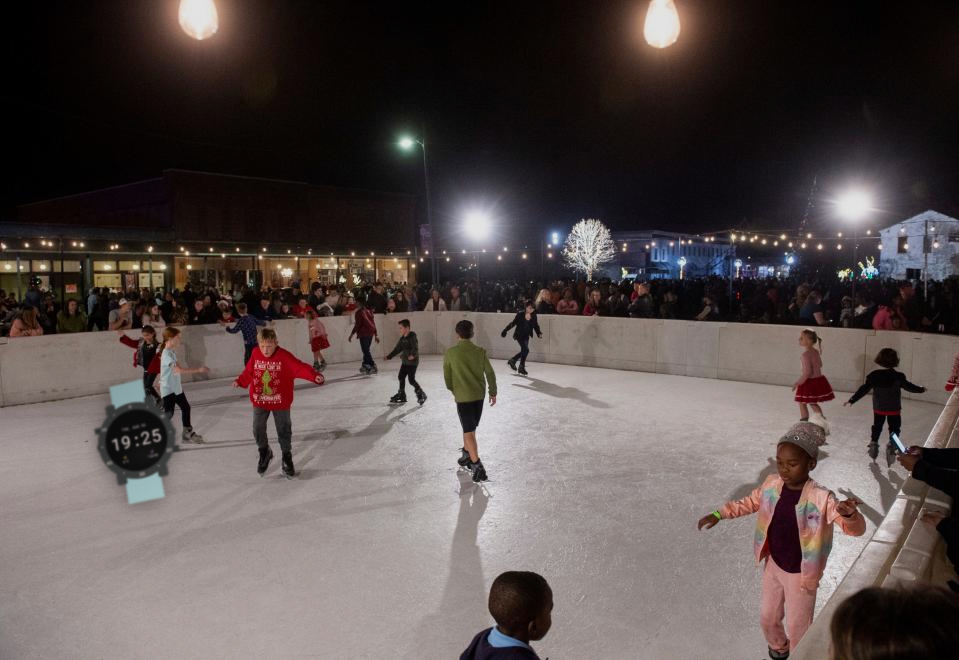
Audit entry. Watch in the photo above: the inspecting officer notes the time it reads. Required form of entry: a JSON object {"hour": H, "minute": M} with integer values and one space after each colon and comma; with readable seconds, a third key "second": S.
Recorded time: {"hour": 19, "minute": 25}
